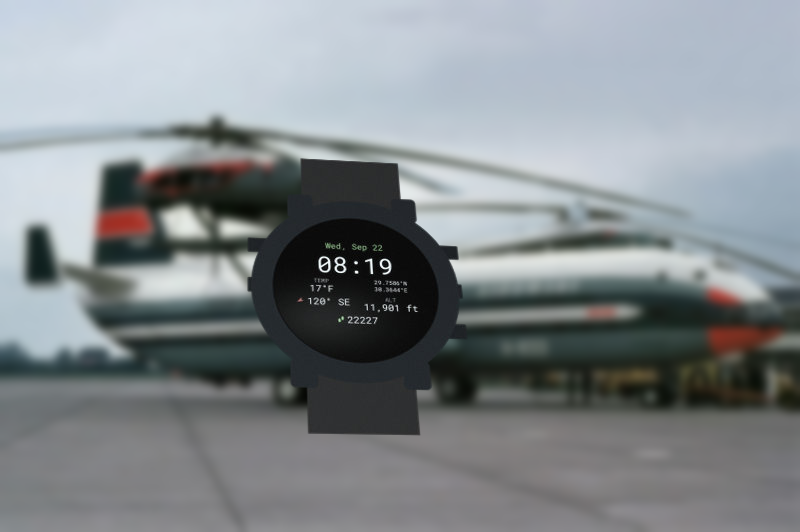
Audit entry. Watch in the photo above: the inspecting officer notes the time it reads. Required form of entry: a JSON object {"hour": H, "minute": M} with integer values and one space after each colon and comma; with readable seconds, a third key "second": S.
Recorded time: {"hour": 8, "minute": 19}
